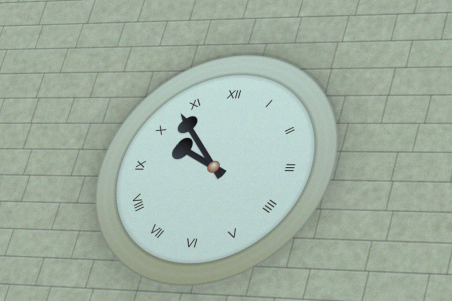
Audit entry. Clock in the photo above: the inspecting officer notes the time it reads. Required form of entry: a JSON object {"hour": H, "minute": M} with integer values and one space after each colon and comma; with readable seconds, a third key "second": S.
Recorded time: {"hour": 9, "minute": 53}
